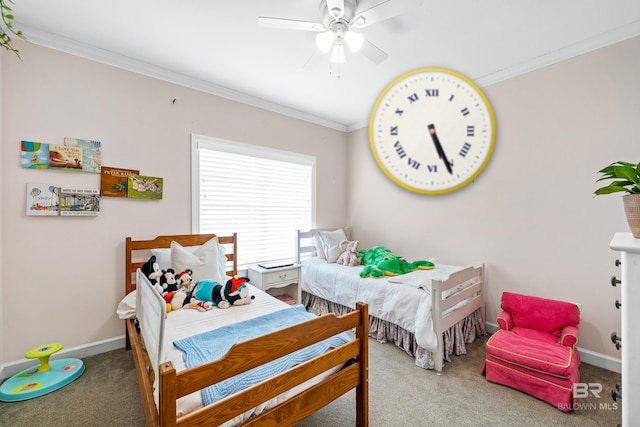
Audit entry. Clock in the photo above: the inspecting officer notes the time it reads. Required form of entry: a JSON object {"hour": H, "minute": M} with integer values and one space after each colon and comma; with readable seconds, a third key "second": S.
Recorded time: {"hour": 5, "minute": 26}
